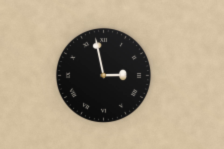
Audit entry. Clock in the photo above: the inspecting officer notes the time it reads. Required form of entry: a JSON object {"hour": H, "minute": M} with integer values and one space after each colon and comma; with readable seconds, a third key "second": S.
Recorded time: {"hour": 2, "minute": 58}
